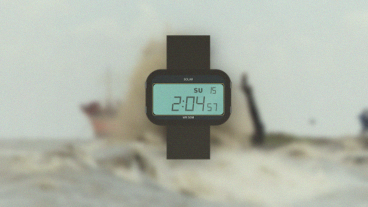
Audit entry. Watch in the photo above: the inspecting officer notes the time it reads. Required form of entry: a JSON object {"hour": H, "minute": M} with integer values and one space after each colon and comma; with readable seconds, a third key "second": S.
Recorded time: {"hour": 2, "minute": 4, "second": 57}
